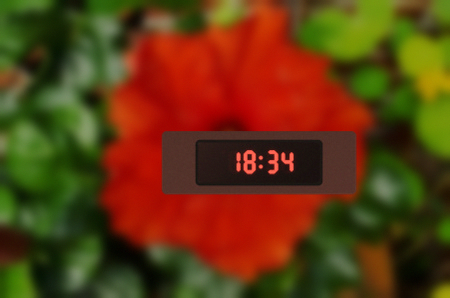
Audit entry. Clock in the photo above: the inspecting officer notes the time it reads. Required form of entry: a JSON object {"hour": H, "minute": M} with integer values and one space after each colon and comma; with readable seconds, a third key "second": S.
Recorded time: {"hour": 18, "minute": 34}
